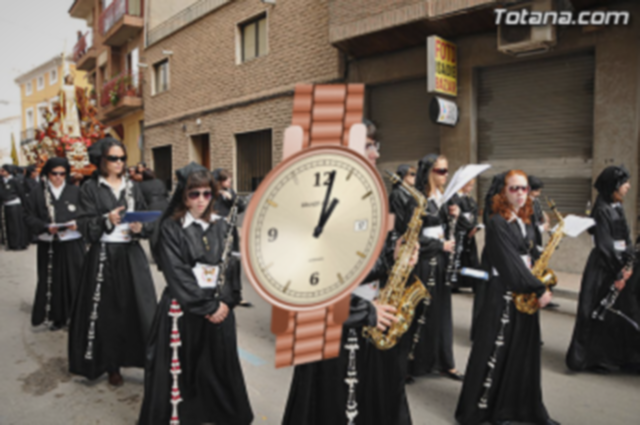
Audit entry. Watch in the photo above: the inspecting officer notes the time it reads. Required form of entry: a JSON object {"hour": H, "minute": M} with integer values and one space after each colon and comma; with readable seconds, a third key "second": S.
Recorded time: {"hour": 1, "minute": 2}
